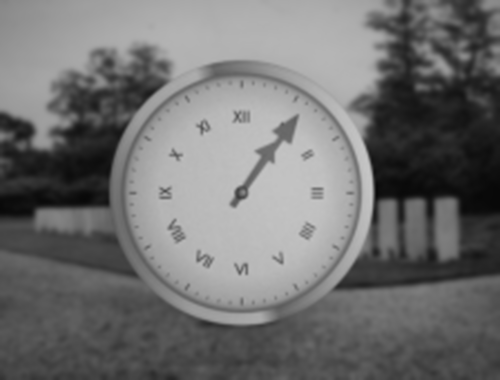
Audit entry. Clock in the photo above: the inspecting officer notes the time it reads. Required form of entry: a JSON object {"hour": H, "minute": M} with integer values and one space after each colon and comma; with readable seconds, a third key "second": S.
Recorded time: {"hour": 1, "minute": 6}
